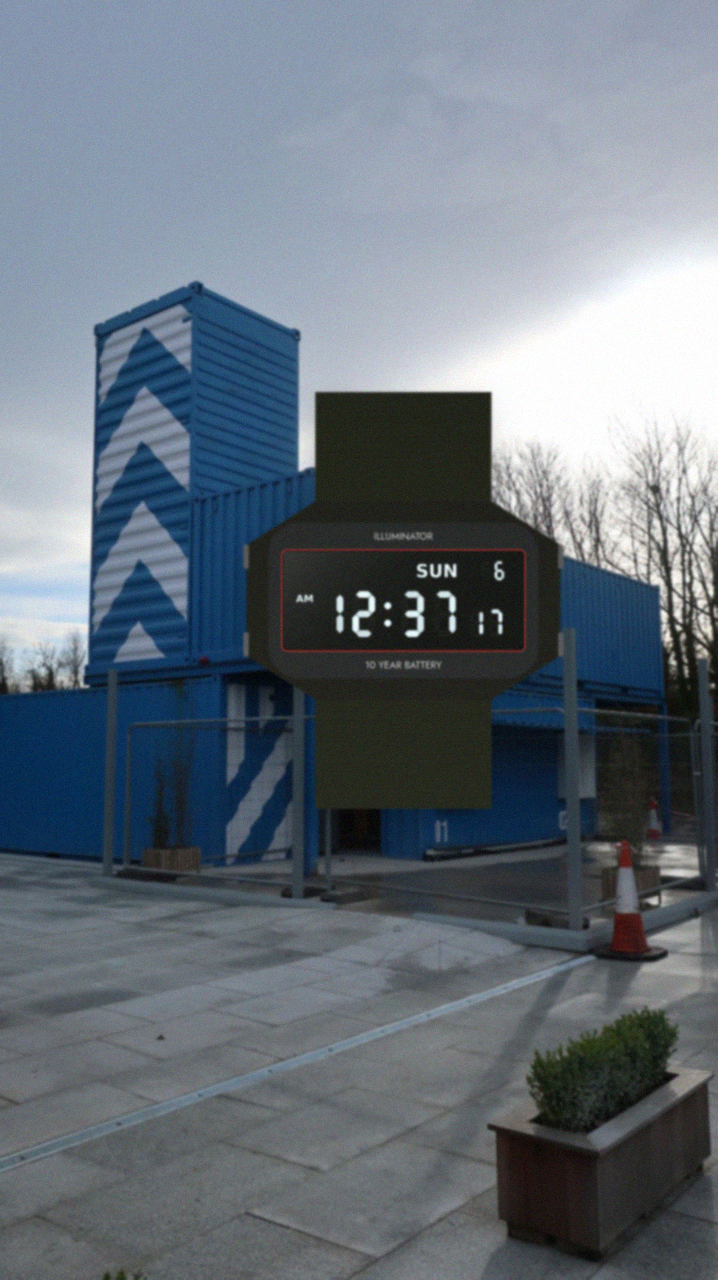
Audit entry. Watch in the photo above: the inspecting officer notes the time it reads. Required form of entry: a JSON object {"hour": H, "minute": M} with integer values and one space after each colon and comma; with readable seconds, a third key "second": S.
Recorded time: {"hour": 12, "minute": 37, "second": 17}
